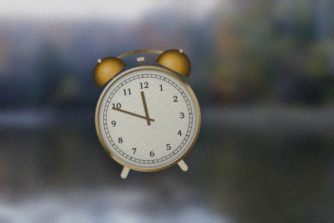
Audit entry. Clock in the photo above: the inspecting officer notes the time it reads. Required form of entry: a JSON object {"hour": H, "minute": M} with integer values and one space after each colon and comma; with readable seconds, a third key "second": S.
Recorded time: {"hour": 11, "minute": 49}
